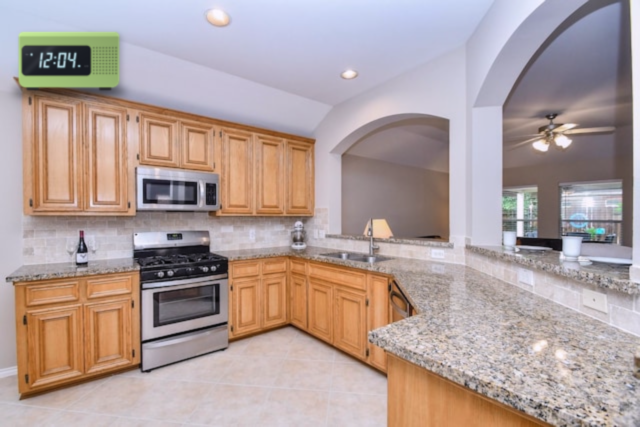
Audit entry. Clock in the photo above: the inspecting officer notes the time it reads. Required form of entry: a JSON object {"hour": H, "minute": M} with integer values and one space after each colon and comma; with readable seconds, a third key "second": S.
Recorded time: {"hour": 12, "minute": 4}
